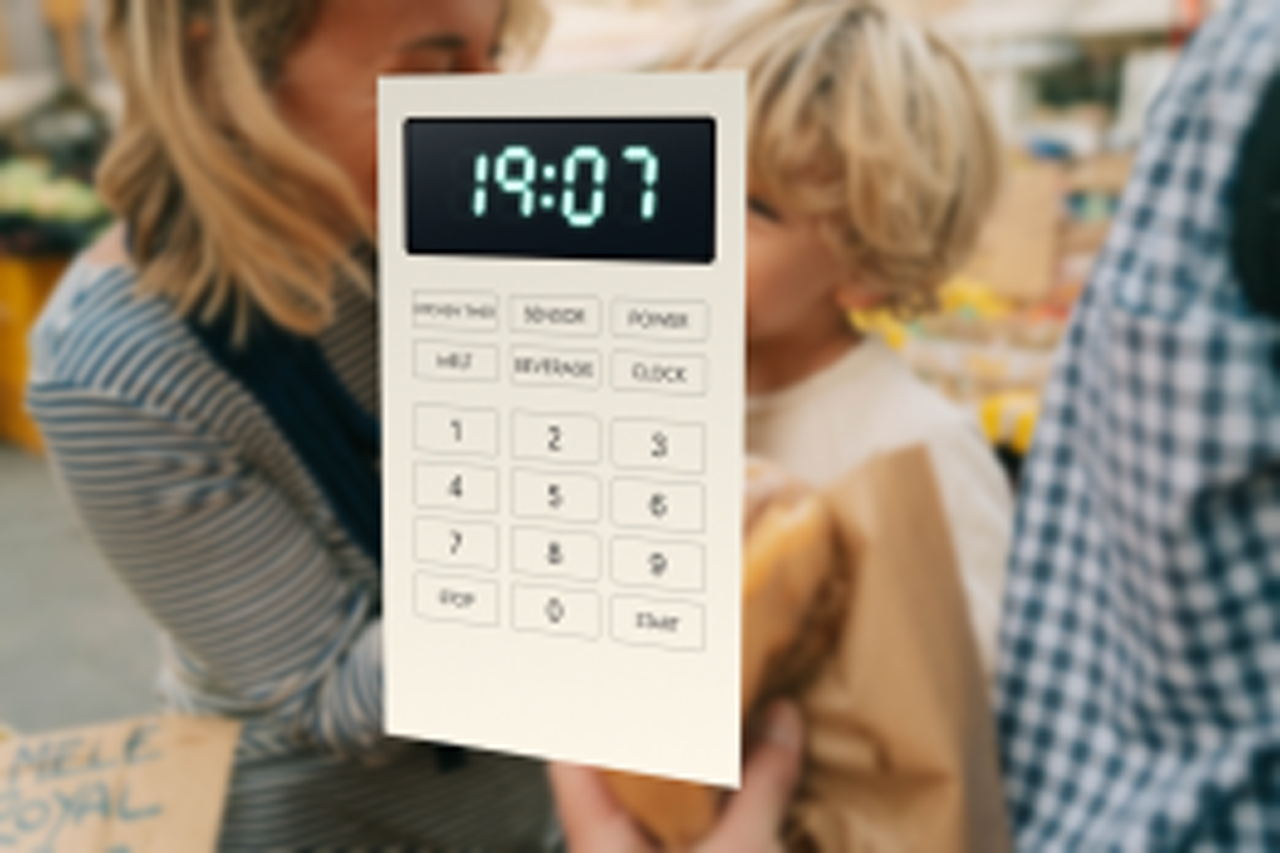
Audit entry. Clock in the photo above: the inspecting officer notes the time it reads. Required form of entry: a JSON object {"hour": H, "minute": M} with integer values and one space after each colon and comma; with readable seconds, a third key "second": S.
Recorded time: {"hour": 19, "minute": 7}
